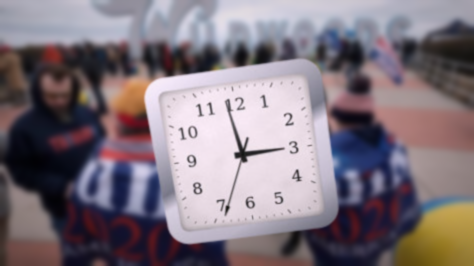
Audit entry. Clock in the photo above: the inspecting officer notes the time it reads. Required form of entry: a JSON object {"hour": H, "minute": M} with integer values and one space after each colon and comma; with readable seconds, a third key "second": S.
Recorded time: {"hour": 2, "minute": 58, "second": 34}
